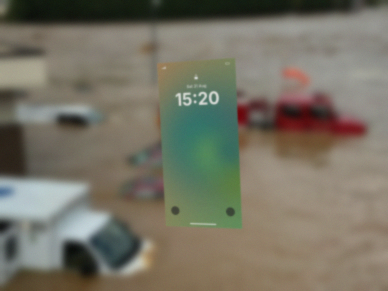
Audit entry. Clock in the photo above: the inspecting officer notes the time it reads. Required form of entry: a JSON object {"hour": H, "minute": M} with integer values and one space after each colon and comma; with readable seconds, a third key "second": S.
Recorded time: {"hour": 15, "minute": 20}
